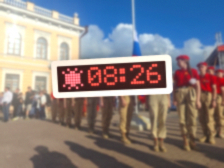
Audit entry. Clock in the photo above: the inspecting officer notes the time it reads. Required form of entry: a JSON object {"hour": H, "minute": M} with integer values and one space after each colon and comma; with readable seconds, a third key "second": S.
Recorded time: {"hour": 8, "minute": 26}
